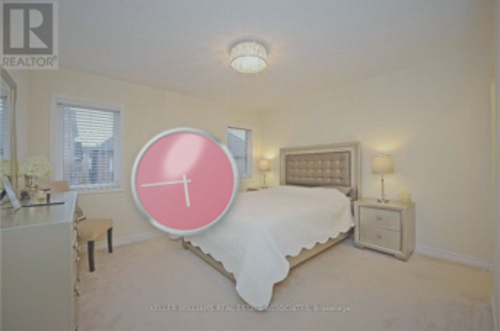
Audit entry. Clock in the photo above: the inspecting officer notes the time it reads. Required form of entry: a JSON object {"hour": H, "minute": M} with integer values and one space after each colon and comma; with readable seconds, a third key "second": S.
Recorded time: {"hour": 5, "minute": 44}
